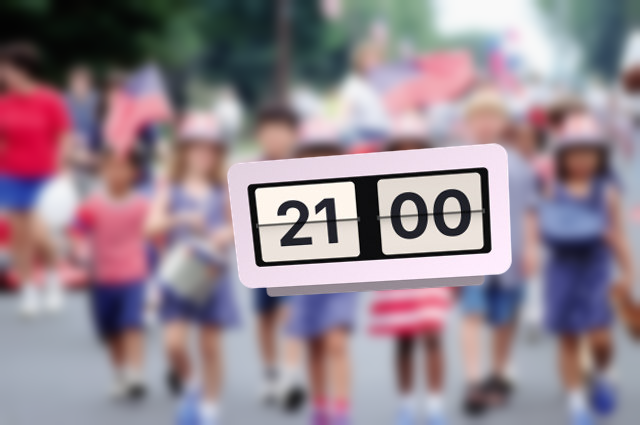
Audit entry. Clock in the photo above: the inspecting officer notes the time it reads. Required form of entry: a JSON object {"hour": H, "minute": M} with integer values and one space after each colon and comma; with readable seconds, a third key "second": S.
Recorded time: {"hour": 21, "minute": 0}
